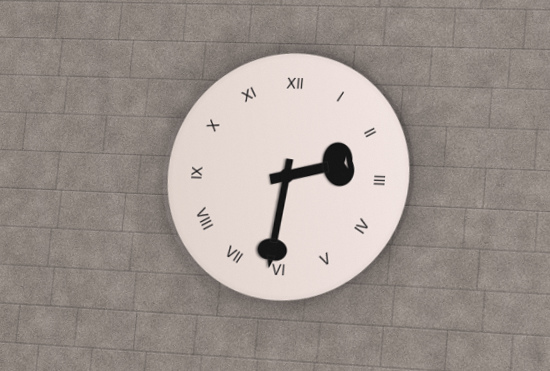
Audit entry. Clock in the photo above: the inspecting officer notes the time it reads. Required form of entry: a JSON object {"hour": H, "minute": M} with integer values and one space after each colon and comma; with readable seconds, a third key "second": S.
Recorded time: {"hour": 2, "minute": 31}
